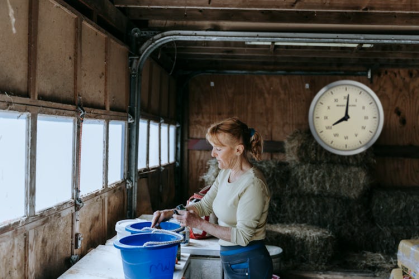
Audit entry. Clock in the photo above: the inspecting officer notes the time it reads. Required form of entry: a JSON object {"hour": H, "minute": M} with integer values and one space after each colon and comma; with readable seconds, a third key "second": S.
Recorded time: {"hour": 8, "minute": 1}
